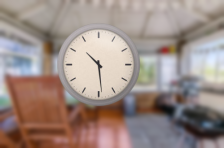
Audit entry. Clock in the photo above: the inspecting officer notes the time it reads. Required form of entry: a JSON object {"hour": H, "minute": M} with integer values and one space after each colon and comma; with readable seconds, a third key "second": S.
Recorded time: {"hour": 10, "minute": 29}
